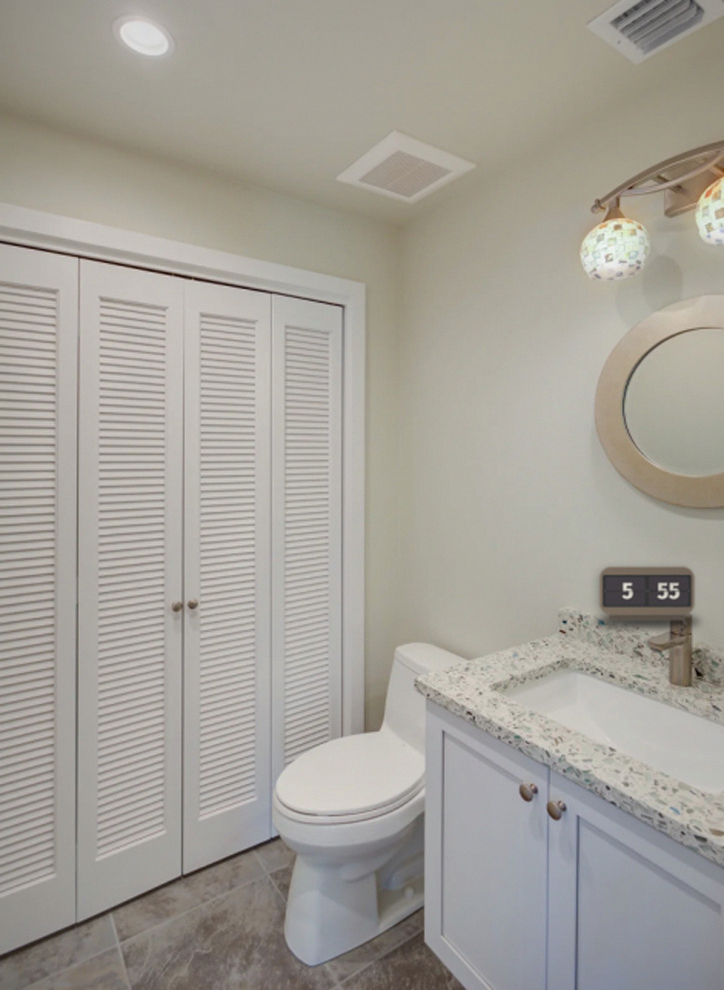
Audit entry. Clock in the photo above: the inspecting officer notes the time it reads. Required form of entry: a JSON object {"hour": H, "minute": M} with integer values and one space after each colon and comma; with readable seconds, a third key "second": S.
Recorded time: {"hour": 5, "minute": 55}
